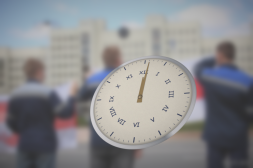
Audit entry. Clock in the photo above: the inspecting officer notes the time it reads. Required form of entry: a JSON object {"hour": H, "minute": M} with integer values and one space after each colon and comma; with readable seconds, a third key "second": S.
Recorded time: {"hour": 12, "minute": 1}
